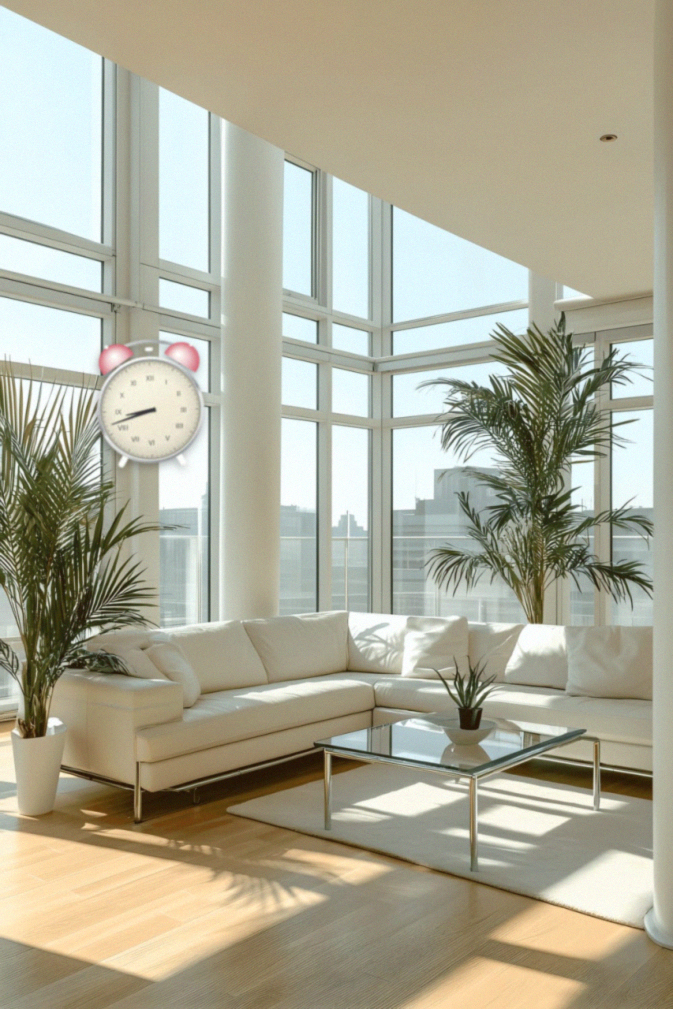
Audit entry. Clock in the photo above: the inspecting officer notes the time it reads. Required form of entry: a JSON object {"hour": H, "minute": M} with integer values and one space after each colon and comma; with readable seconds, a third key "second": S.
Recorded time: {"hour": 8, "minute": 42}
